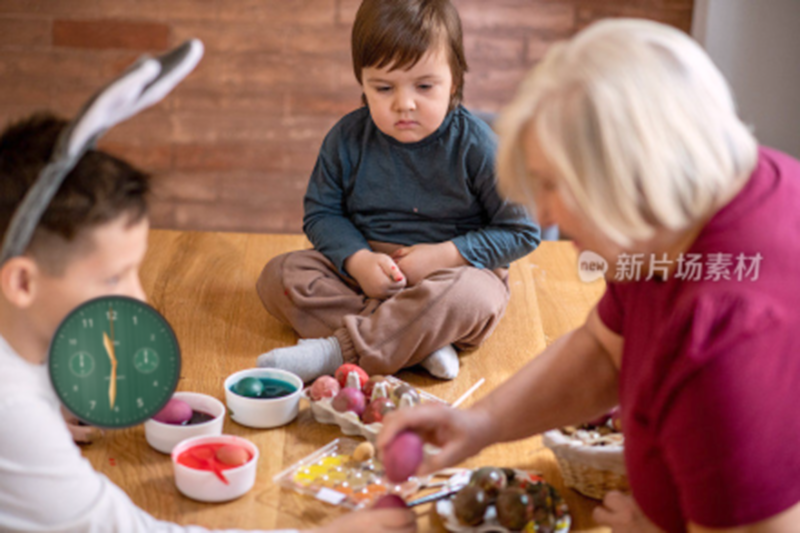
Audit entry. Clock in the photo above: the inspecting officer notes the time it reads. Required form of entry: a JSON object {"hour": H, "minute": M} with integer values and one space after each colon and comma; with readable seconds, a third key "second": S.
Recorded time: {"hour": 11, "minute": 31}
